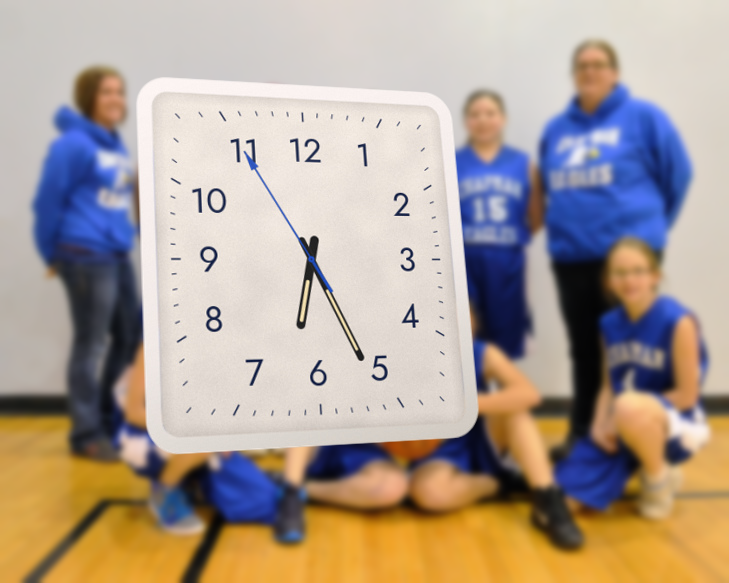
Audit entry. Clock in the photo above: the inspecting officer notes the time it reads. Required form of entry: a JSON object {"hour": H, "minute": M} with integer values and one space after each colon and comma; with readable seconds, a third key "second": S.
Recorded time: {"hour": 6, "minute": 25, "second": 55}
